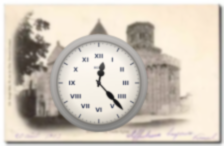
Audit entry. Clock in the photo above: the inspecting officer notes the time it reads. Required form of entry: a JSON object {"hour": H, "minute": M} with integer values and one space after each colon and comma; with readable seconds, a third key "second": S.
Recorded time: {"hour": 12, "minute": 23}
